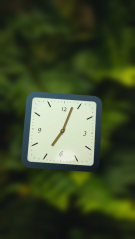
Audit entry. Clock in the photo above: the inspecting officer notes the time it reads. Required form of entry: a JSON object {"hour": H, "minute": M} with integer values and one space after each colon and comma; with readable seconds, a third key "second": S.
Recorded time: {"hour": 7, "minute": 3}
